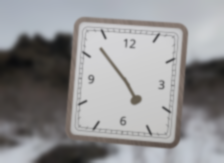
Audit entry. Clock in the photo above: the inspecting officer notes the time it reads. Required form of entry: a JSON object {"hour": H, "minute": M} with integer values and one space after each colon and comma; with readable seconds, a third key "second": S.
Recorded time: {"hour": 4, "minute": 53}
